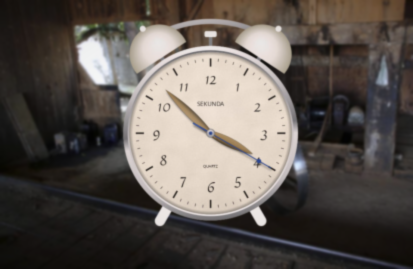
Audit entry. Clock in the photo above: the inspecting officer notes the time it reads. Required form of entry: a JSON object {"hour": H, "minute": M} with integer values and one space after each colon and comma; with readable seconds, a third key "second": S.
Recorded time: {"hour": 3, "minute": 52, "second": 20}
